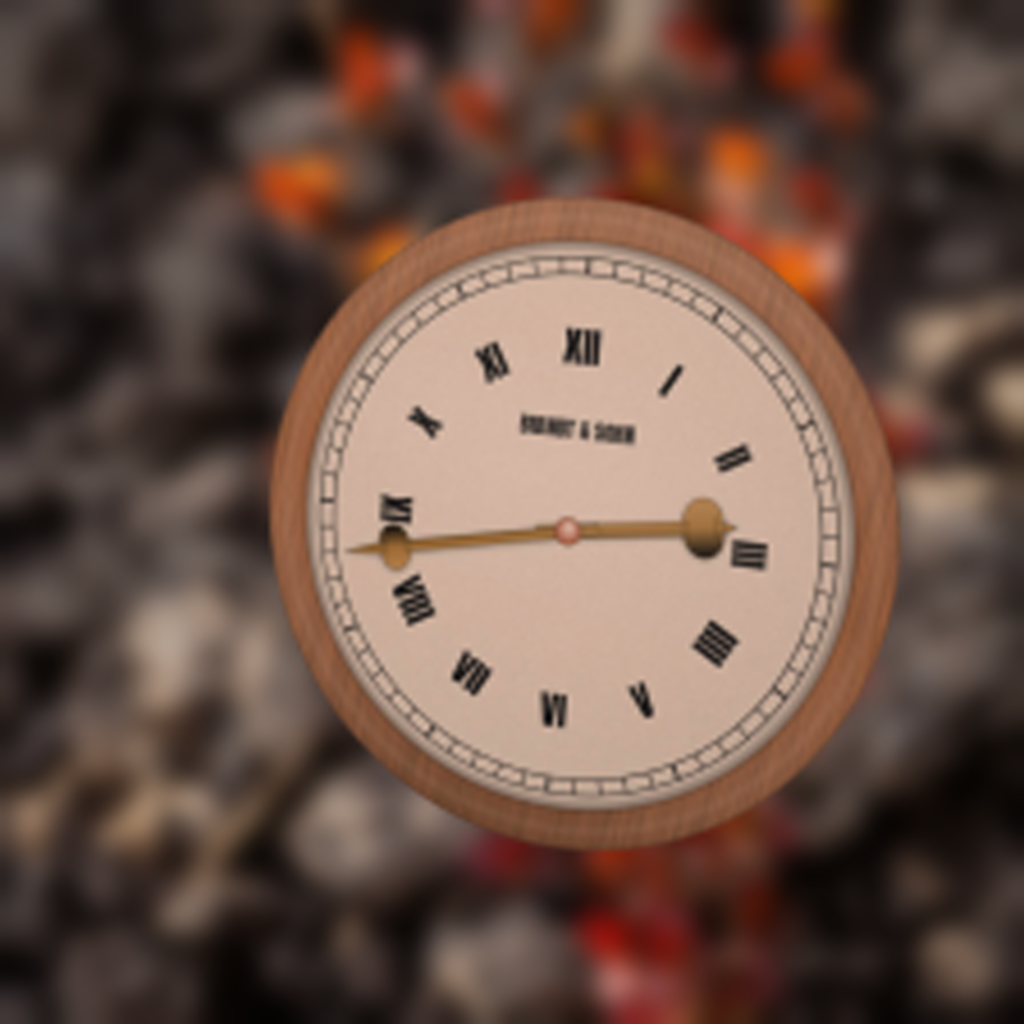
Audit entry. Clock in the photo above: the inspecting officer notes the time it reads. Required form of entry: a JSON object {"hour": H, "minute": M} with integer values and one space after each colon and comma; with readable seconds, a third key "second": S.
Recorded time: {"hour": 2, "minute": 43}
